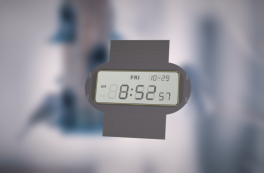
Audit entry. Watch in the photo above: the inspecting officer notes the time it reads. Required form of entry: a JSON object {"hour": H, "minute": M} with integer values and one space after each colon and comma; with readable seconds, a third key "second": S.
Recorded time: {"hour": 8, "minute": 52, "second": 57}
